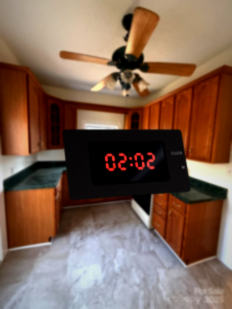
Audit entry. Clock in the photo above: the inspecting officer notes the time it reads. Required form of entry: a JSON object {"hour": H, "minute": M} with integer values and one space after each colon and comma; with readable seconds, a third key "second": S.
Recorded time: {"hour": 2, "minute": 2}
